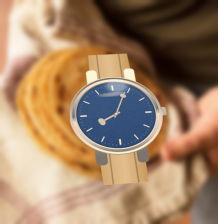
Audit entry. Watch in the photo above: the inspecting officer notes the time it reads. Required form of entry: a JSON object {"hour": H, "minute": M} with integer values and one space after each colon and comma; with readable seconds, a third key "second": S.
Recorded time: {"hour": 8, "minute": 4}
